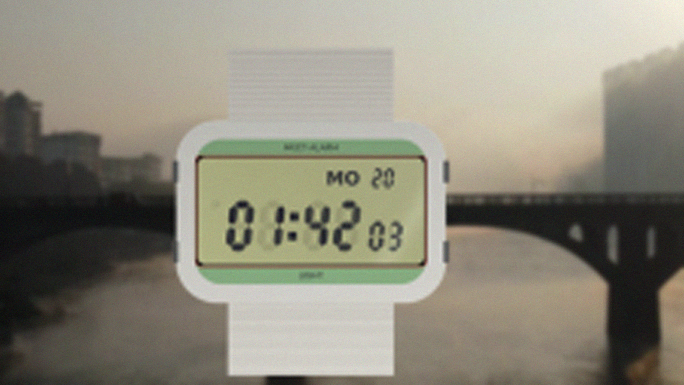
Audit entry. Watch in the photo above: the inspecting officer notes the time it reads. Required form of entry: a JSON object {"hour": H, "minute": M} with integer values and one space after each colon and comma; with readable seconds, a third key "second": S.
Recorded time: {"hour": 1, "minute": 42, "second": 3}
